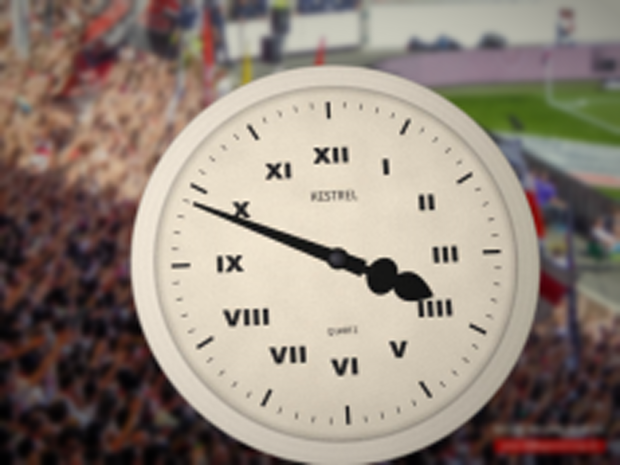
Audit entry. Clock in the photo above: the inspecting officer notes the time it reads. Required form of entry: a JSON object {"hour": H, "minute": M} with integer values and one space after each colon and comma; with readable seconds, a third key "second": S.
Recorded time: {"hour": 3, "minute": 49}
